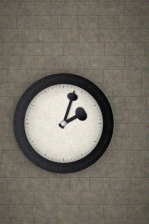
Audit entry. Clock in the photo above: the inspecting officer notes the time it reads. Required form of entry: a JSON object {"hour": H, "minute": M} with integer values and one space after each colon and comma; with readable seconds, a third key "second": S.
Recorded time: {"hour": 2, "minute": 3}
